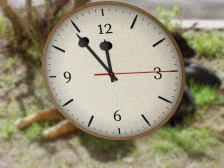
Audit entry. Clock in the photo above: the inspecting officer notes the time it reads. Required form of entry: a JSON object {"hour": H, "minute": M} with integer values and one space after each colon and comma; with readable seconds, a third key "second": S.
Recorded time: {"hour": 11, "minute": 54, "second": 15}
